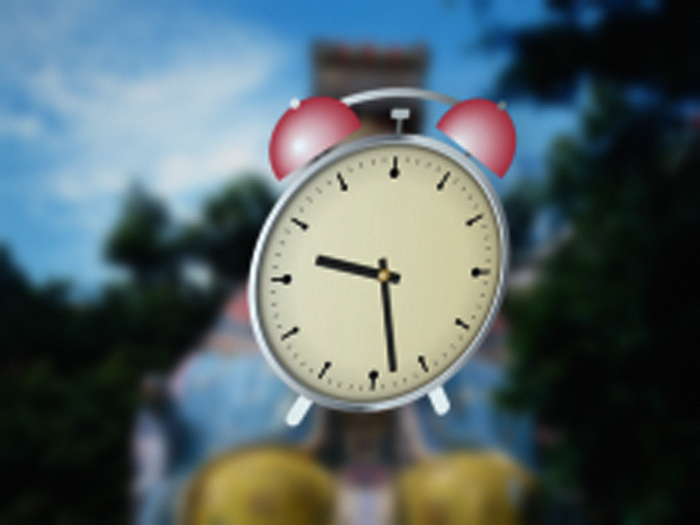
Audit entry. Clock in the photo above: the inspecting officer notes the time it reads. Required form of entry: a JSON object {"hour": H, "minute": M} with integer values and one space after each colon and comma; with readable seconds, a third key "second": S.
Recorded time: {"hour": 9, "minute": 28}
